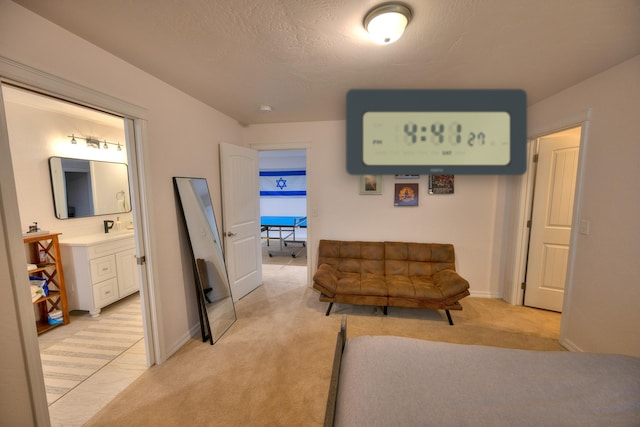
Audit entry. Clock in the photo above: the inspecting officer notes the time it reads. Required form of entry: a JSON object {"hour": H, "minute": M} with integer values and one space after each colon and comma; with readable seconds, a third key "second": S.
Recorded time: {"hour": 4, "minute": 41, "second": 27}
